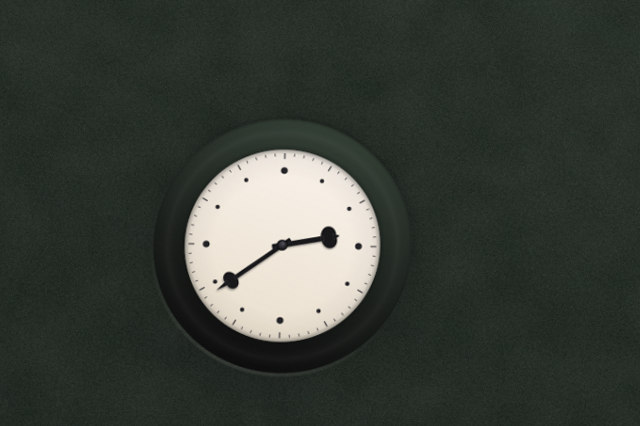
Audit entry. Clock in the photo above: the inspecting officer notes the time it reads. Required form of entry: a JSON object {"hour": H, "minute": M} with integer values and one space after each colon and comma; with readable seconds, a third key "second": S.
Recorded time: {"hour": 2, "minute": 39}
